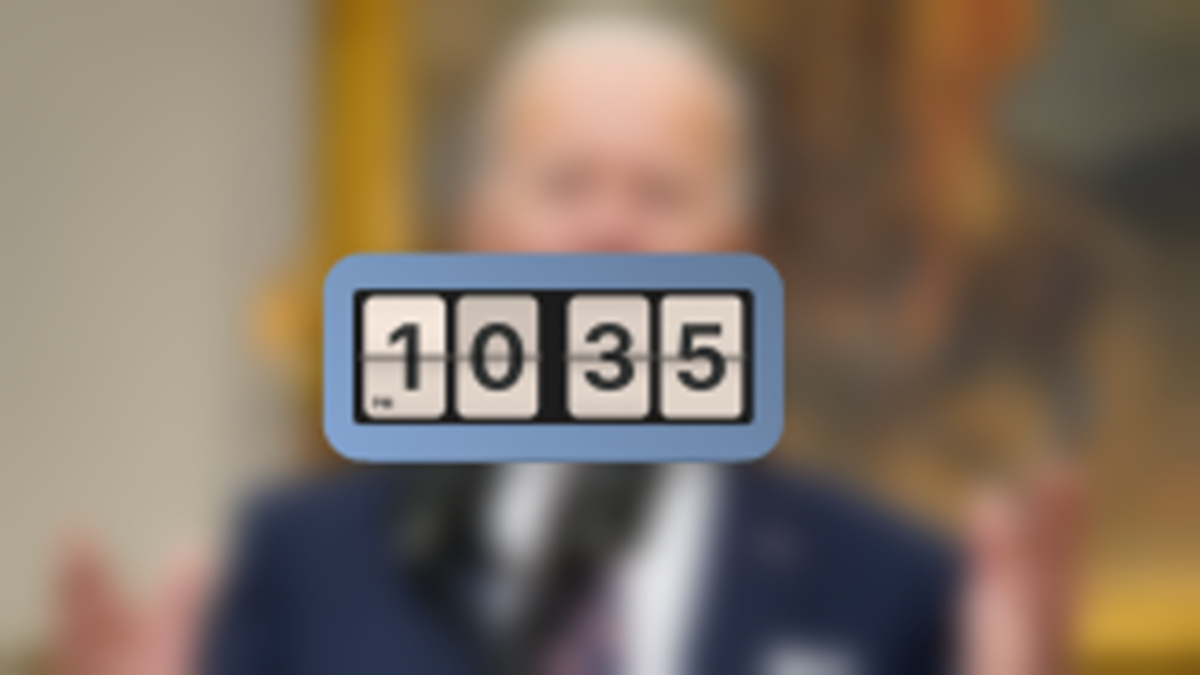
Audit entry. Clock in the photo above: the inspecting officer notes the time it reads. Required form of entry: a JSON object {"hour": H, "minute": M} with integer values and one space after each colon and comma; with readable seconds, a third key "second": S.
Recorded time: {"hour": 10, "minute": 35}
